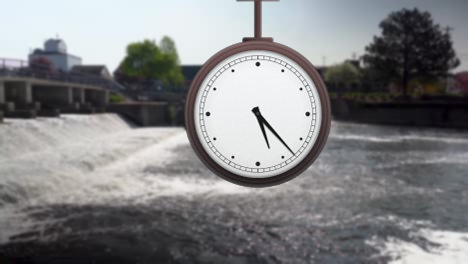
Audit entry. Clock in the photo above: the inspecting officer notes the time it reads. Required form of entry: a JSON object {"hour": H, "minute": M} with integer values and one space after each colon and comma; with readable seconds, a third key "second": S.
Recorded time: {"hour": 5, "minute": 23}
